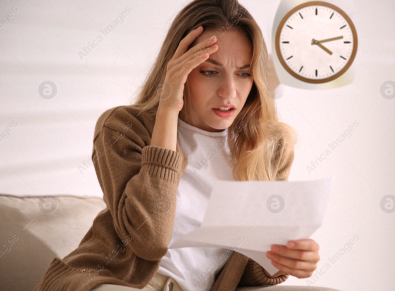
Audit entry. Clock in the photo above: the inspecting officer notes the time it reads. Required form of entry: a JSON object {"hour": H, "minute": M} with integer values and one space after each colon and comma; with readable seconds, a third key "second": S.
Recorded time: {"hour": 4, "minute": 13}
